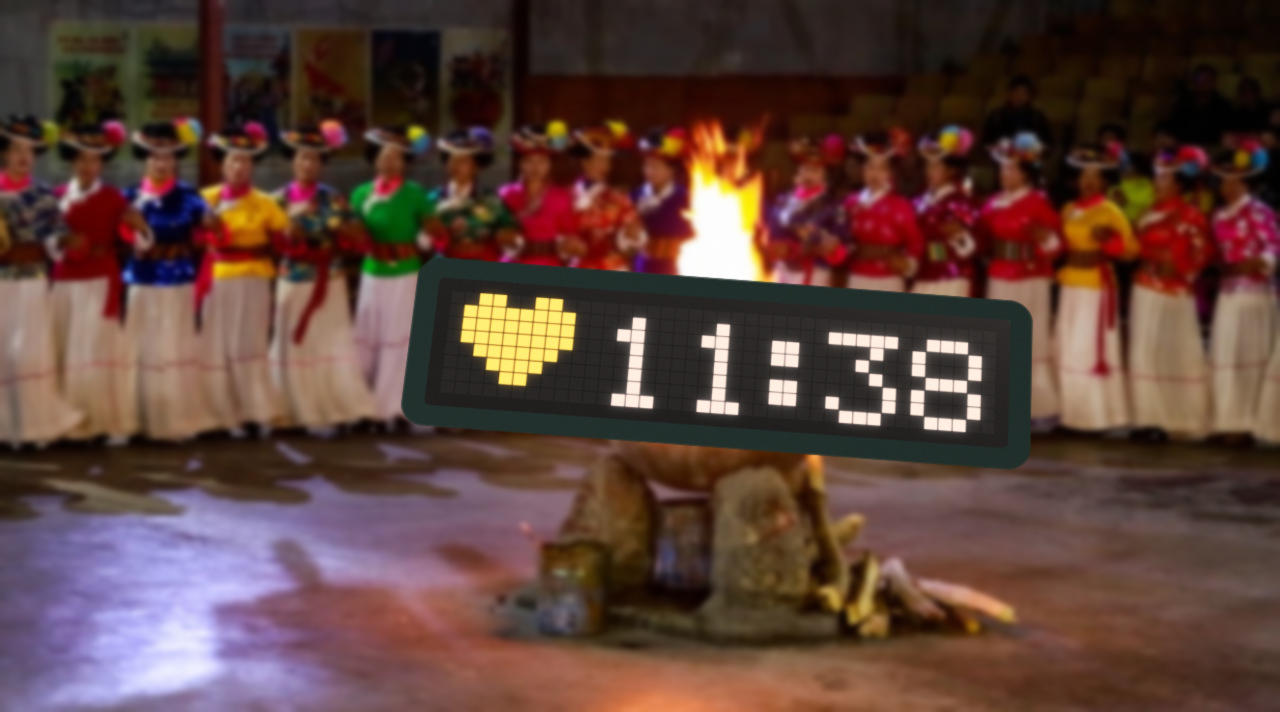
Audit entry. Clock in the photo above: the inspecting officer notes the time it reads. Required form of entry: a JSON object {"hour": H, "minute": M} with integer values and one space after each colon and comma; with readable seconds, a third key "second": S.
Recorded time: {"hour": 11, "minute": 38}
